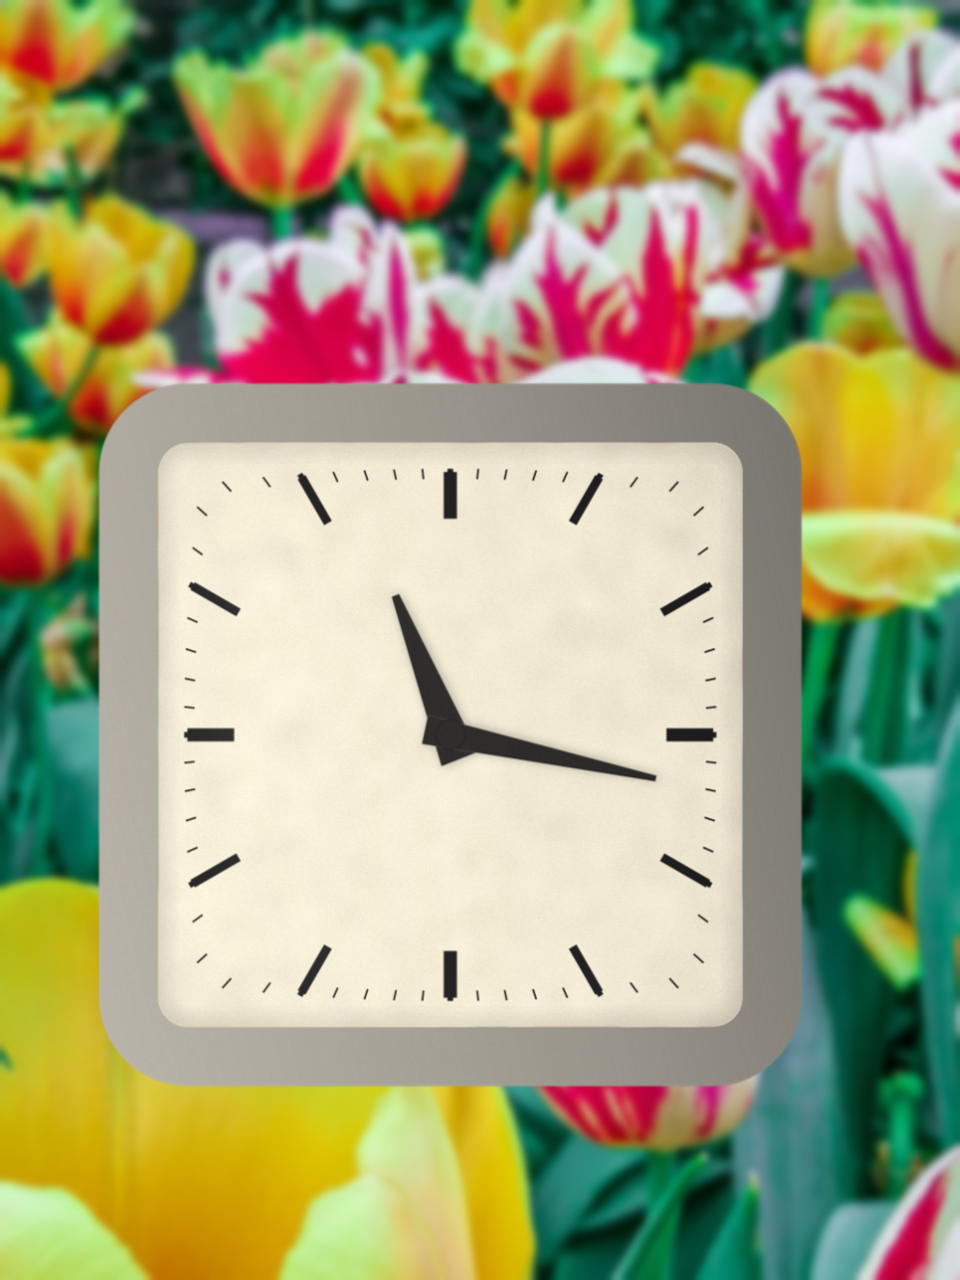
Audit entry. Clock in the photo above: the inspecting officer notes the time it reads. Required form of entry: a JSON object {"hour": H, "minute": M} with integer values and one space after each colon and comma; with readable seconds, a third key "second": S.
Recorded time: {"hour": 11, "minute": 17}
